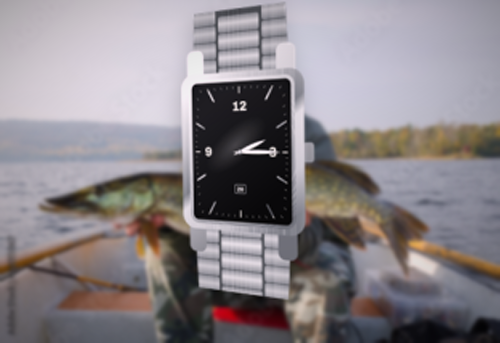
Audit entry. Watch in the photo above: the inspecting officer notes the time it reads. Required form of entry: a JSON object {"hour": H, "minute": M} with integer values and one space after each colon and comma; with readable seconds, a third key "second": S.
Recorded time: {"hour": 2, "minute": 15}
